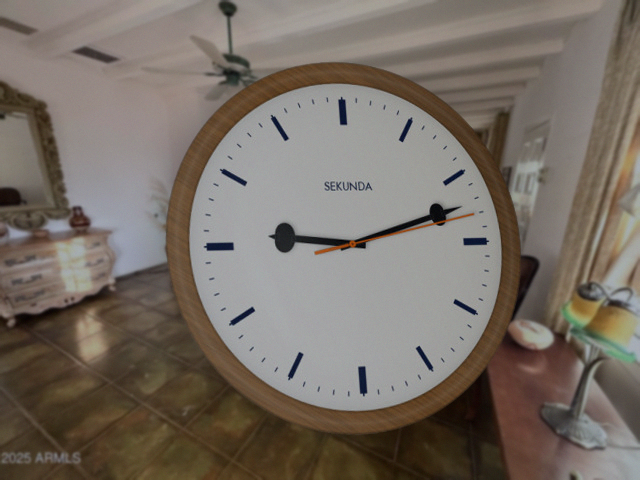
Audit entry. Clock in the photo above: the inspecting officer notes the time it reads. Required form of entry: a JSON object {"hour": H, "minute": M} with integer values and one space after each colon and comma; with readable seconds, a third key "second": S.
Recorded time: {"hour": 9, "minute": 12, "second": 13}
